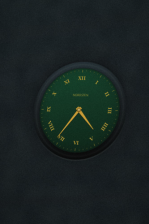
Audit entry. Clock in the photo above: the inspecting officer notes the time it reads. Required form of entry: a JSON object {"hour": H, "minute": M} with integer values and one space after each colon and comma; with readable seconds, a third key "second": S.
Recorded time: {"hour": 4, "minute": 36}
